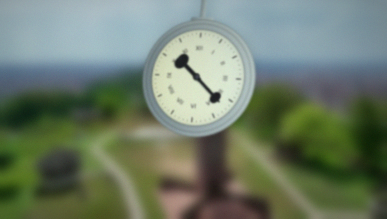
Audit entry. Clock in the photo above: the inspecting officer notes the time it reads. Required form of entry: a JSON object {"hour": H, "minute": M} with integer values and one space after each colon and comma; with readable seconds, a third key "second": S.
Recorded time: {"hour": 10, "minute": 22}
